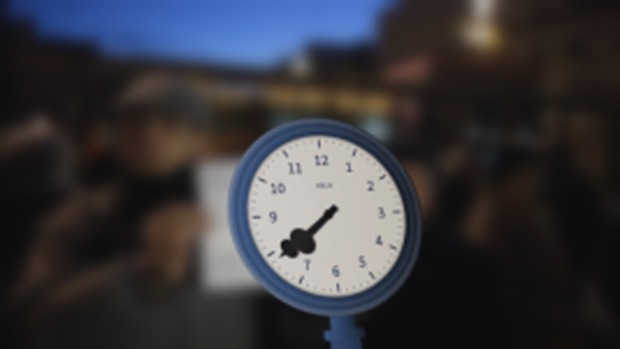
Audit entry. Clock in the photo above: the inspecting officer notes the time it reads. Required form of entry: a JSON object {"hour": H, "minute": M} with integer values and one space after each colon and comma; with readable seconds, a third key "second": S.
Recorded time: {"hour": 7, "minute": 39}
